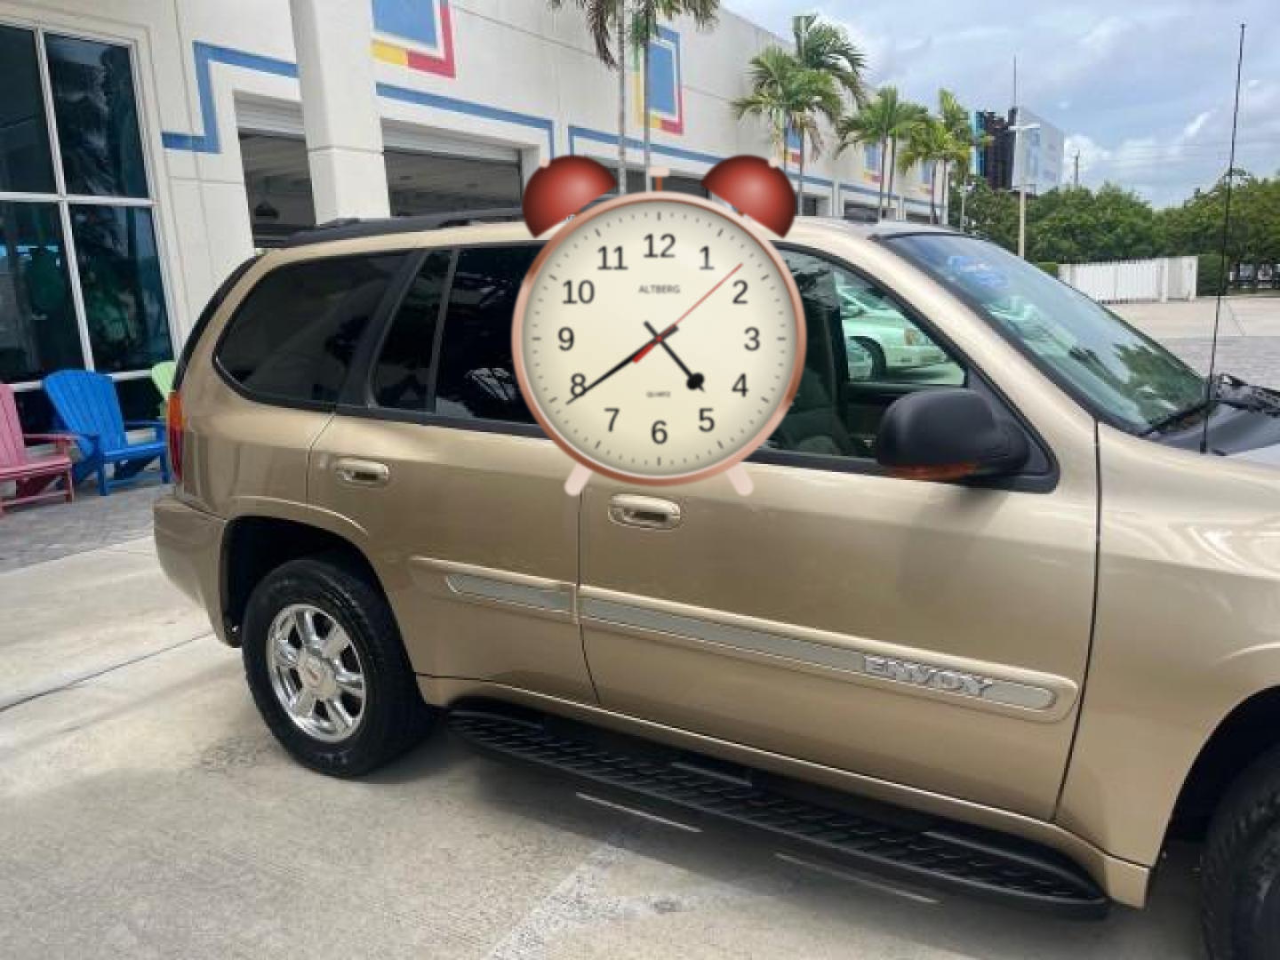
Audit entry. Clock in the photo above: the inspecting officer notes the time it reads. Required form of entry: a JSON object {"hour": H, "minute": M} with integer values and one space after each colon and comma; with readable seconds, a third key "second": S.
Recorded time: {"hour": 4, "minute": 39, "second": 8}
